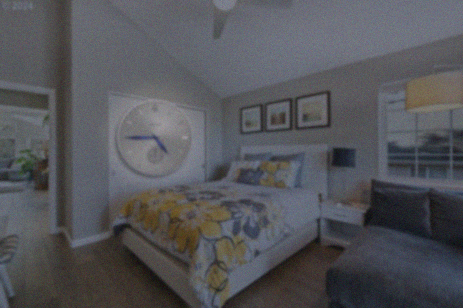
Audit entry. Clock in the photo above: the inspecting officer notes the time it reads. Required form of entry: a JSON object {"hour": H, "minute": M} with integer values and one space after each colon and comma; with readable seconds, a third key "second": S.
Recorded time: {"hour": 4, "minute": 45}
